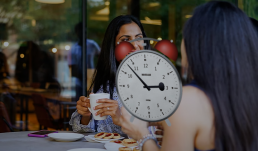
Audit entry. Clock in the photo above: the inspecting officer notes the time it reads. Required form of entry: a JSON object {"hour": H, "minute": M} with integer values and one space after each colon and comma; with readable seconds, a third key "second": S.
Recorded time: {"hour": 2, "minute": 53}
